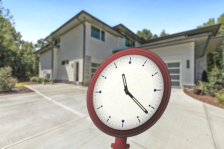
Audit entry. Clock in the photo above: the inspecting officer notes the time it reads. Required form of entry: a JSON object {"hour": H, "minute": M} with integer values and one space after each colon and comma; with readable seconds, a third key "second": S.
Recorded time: {"hour": 11, "minute": 22}
